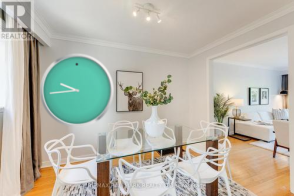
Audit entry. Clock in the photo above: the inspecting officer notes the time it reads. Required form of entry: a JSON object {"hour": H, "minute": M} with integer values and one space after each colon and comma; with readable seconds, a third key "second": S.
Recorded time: {"hour": 9, "minute": 44}
